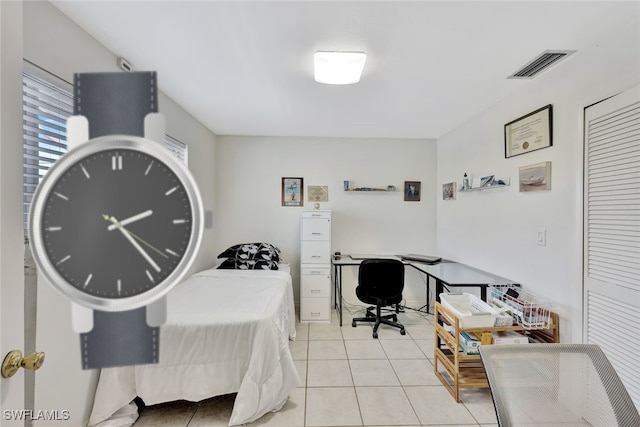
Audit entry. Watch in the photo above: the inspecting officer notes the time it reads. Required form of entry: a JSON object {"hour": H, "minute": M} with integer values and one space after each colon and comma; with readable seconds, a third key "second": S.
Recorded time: {"hour": 2, "minute": 23, "second": 21}
